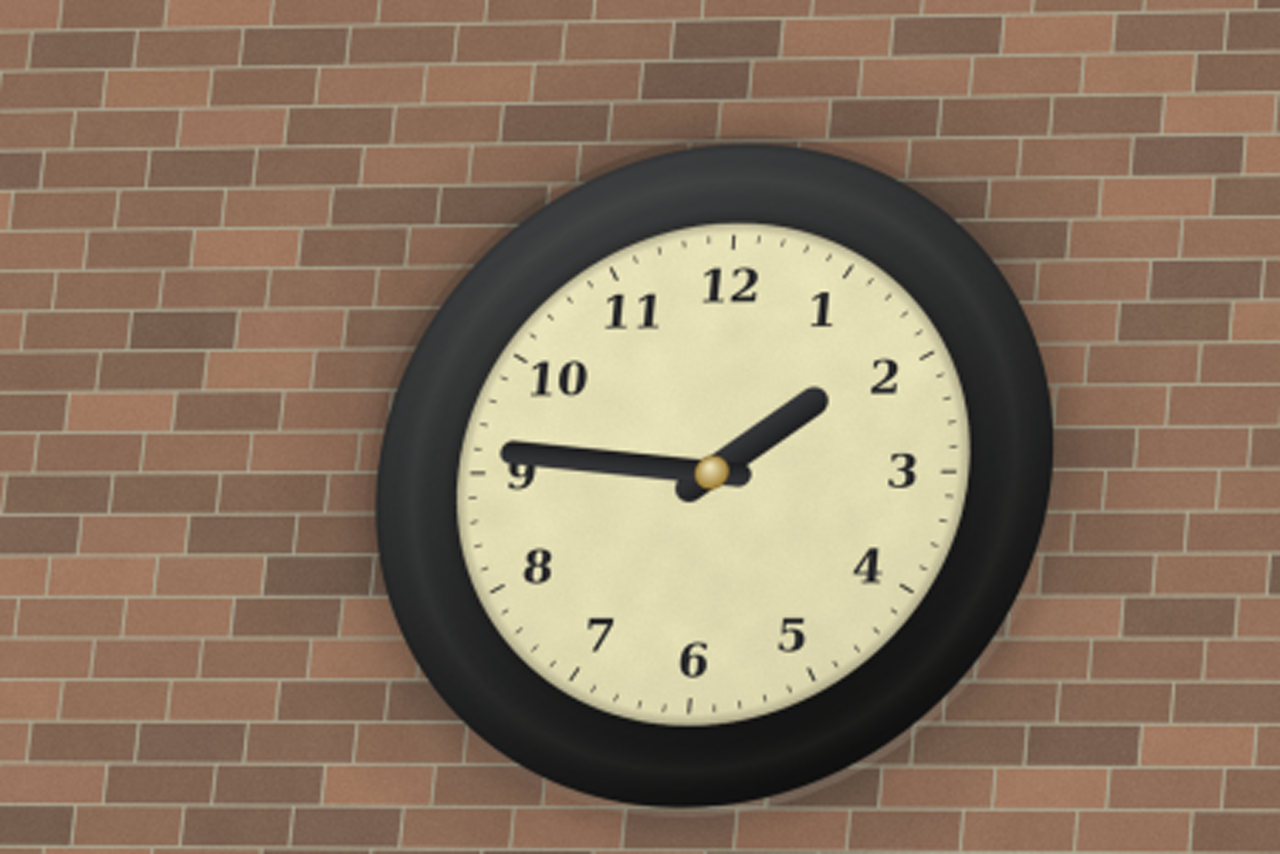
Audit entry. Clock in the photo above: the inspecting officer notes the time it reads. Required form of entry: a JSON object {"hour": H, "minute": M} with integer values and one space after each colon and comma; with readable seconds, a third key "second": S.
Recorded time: {"hour": 1, "minute": 46}
